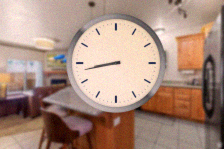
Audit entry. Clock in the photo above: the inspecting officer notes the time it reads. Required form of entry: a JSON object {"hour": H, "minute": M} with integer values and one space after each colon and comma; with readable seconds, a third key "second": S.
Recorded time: {"hour": 8, "minute": 43}
